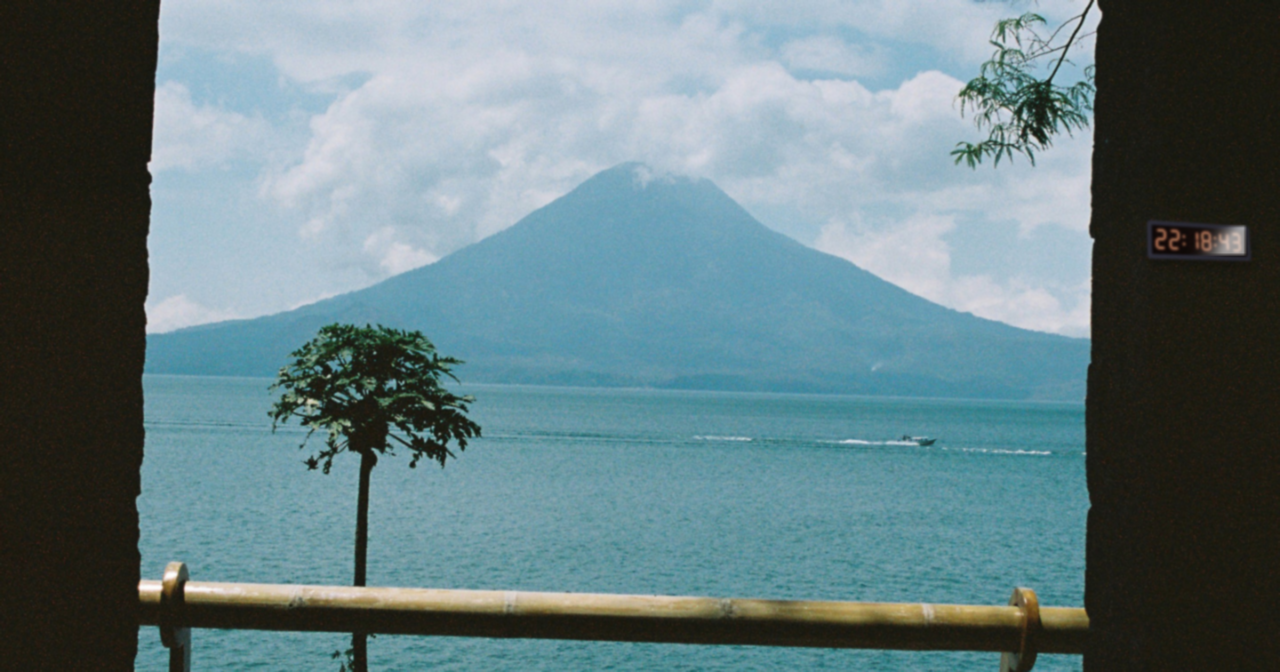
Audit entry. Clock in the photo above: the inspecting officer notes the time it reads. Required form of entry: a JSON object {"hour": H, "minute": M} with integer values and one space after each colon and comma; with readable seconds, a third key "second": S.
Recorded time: {"hour": 22, "minute": 18, "second": 43}
